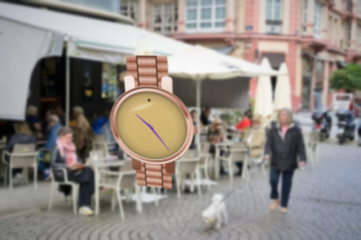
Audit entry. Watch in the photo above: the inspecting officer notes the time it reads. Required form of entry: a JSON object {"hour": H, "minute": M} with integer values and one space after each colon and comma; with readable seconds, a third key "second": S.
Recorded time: {"hour": 10, "minute": 24}
